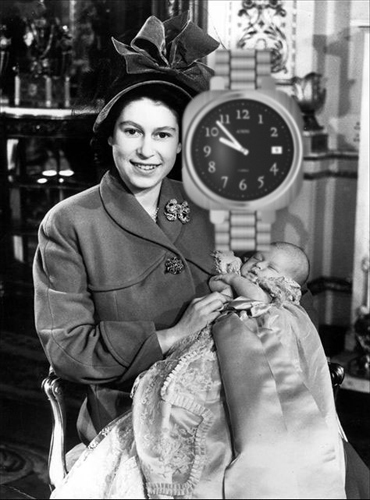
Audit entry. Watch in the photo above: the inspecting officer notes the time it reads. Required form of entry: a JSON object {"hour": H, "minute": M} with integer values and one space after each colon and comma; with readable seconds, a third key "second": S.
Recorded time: {"hour": 9, "minute": 53}
